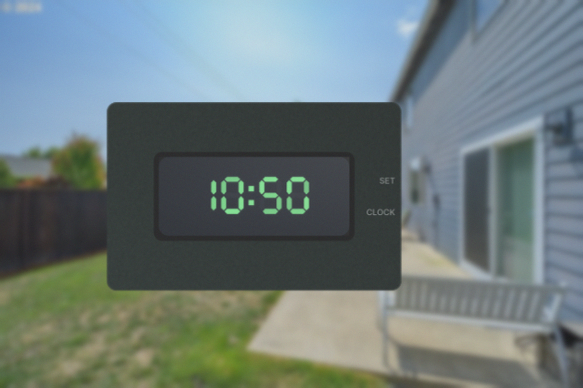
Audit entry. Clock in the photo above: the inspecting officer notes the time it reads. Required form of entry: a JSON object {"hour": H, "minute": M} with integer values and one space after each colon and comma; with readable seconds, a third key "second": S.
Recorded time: {"hour": 10, "minute": 50}
